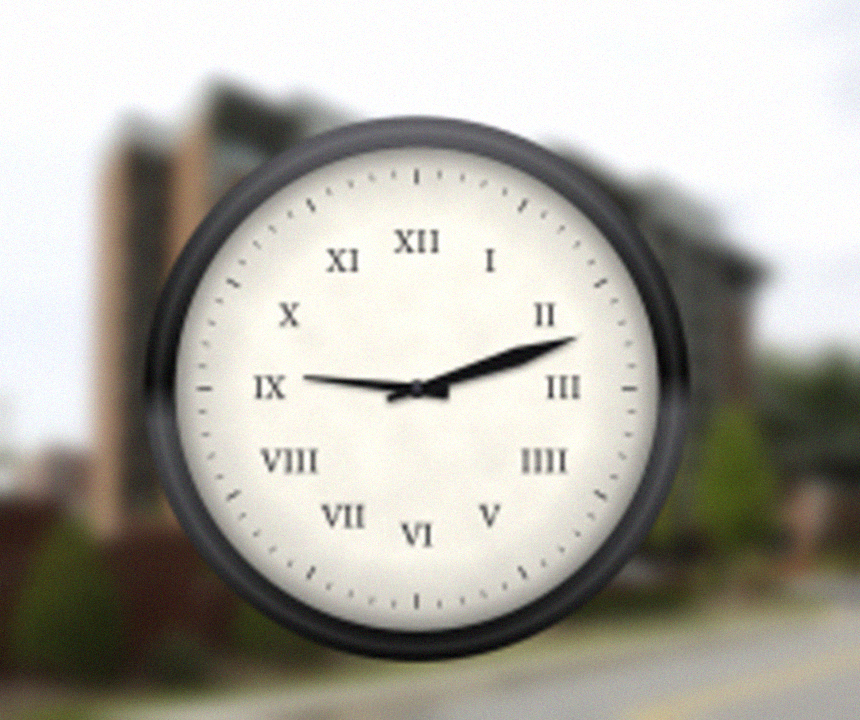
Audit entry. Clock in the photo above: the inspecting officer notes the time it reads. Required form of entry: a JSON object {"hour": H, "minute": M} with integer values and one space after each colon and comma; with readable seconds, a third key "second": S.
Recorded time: {"hour": 9, "minute": 12}
